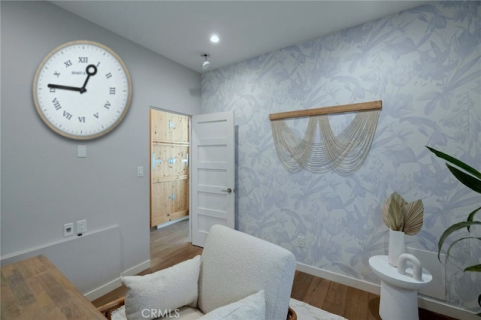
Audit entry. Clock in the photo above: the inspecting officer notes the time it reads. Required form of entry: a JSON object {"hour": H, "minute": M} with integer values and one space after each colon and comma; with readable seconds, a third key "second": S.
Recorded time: {"hour": 12, "minute": 46}
